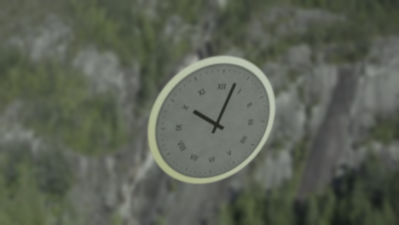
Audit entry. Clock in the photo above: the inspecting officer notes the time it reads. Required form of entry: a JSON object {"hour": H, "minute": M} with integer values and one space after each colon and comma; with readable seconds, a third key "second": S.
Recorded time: {"hour": 10, "minute": 3}
